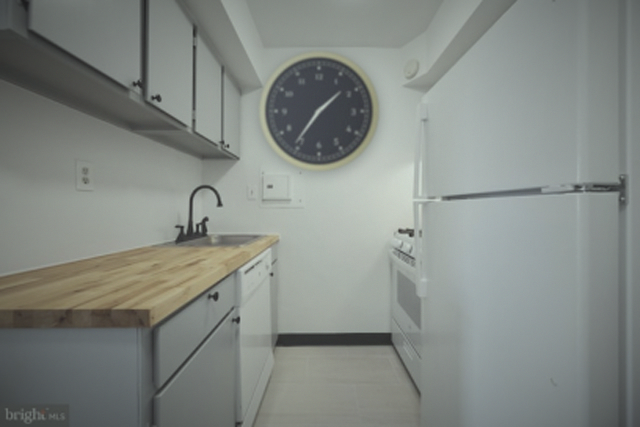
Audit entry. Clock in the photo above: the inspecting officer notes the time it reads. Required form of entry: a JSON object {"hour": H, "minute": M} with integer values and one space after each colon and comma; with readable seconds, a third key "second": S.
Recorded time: {"hour": 1, "minute": 36}
